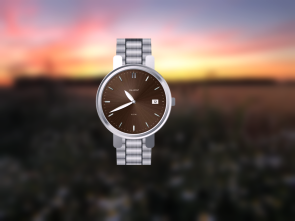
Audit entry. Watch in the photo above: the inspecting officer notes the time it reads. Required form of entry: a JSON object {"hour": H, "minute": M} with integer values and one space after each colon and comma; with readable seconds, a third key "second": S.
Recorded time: {"hour": 10, "minute": 41}
